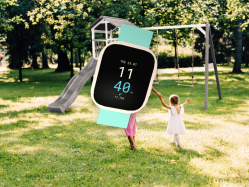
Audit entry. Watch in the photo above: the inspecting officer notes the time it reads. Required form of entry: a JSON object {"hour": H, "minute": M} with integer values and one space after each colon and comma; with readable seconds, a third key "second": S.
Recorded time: {"hour": 11, "minute": 40}
